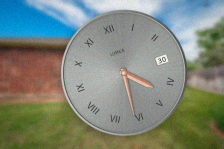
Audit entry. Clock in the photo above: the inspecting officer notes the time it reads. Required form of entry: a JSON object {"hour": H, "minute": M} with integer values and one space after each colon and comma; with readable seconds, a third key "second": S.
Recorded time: {"hour": 4, "minute": 31}
